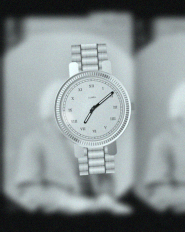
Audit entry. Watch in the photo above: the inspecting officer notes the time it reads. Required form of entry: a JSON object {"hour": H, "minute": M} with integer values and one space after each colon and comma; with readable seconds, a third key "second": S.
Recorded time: {"hour": 7, "minute": 9}
